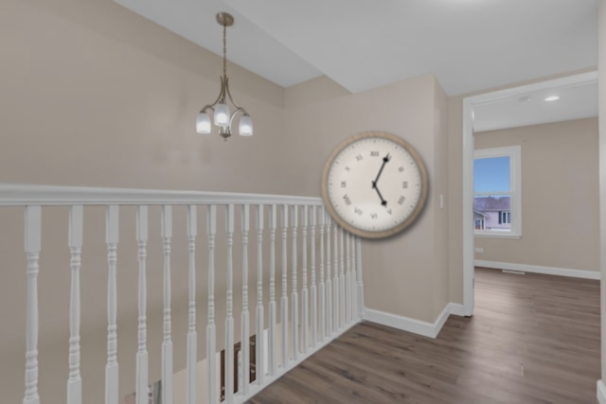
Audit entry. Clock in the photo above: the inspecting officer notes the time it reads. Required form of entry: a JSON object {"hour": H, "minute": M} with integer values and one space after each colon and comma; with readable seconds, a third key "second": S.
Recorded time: {"hour": 5, "minute": 4}
